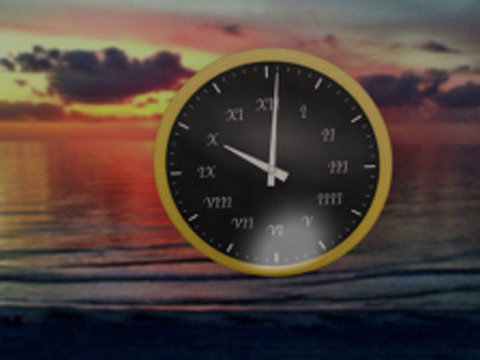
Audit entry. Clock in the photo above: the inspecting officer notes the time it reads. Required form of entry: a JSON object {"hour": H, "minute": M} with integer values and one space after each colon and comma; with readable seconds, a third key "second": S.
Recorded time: {"hour": 10, "minute": 1}
